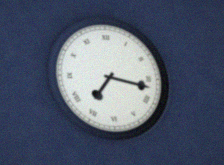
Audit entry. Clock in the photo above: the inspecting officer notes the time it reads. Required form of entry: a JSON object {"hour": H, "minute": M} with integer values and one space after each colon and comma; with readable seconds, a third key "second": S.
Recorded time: {"hour": 7, "minute": 17}
